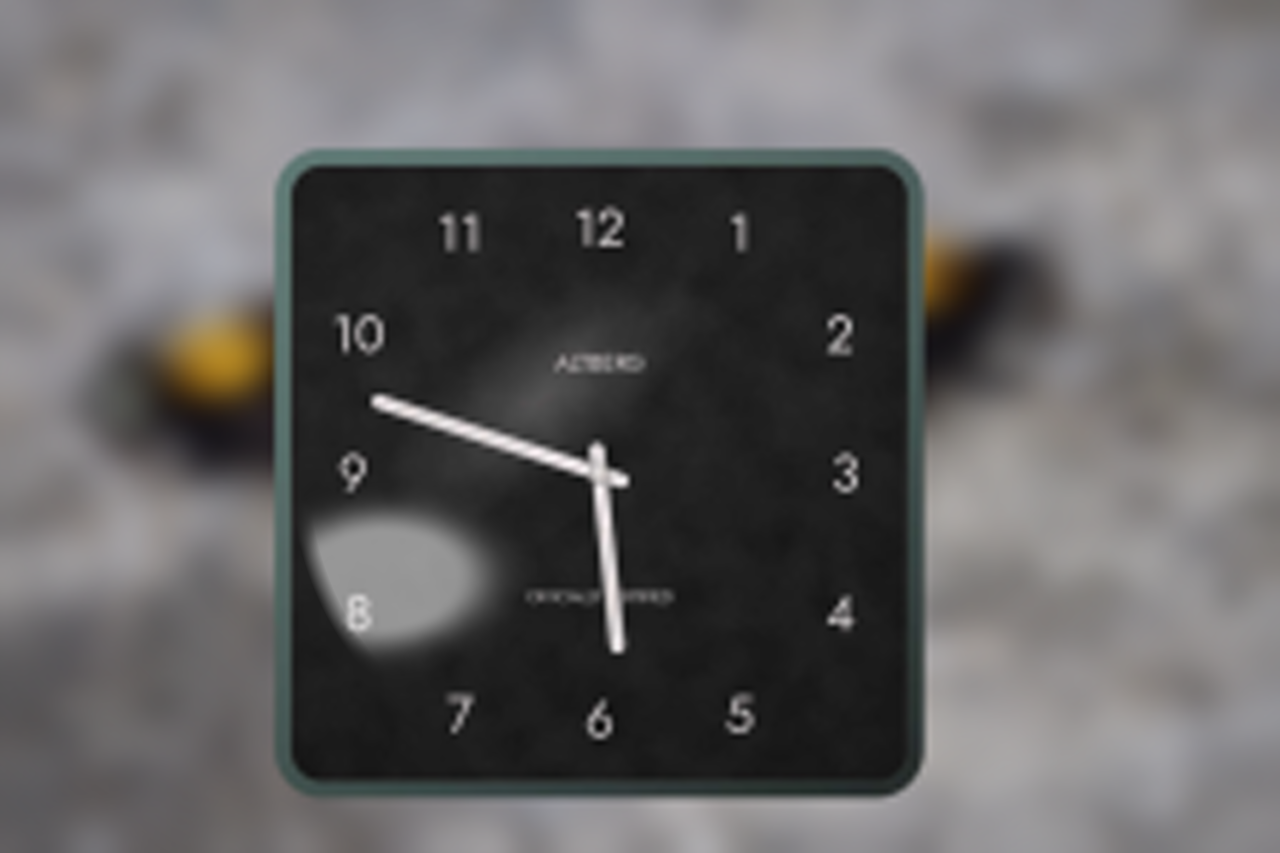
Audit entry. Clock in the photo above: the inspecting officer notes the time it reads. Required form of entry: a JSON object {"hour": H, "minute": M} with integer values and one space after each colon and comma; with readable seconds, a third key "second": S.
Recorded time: {"hour": 5, "minute": 48}
